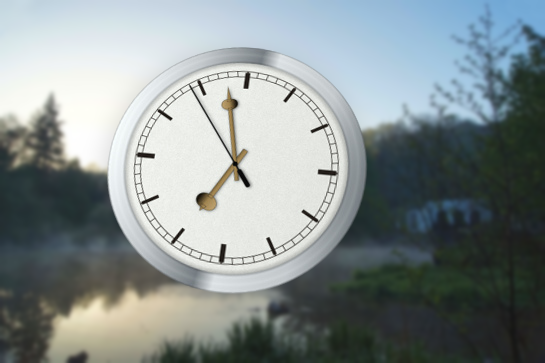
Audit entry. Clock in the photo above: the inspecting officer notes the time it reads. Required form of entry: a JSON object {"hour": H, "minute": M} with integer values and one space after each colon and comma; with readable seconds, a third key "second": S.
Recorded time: {"hour": 6, "minute": 57, "second": 54}
